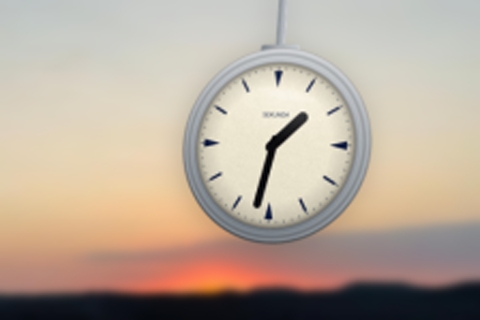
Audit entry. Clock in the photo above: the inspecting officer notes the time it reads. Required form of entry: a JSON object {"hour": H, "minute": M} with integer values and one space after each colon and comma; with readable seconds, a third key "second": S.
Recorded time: {"hour": 1, "minute": 32}
